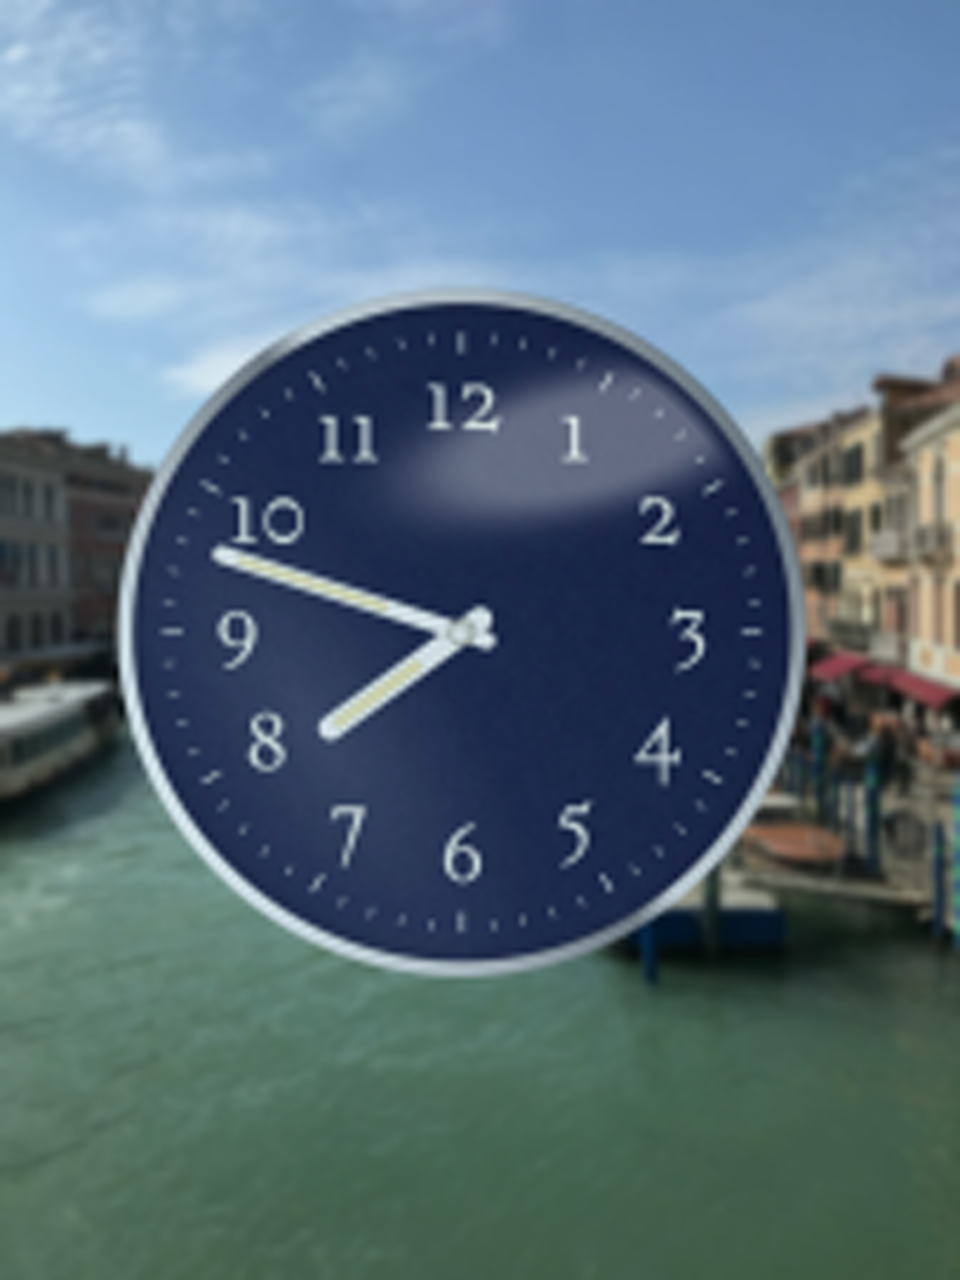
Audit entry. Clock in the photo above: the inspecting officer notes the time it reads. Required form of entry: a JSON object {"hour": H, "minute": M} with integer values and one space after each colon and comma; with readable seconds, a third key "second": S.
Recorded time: {"hour": 7, "minute": 48}
